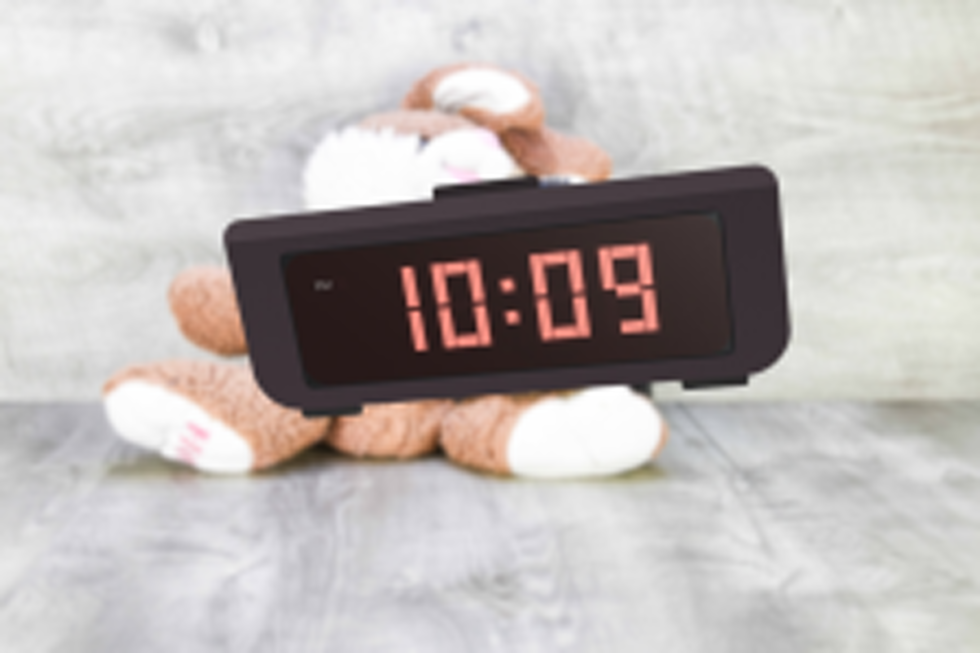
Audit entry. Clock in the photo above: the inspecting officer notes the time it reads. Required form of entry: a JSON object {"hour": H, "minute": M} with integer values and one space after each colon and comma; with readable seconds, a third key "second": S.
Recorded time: {"hour": 10, "minute": 9}
